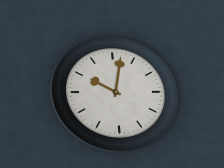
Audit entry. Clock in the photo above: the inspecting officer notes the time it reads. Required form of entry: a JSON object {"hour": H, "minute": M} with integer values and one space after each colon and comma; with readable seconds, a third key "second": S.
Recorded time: {"hour": 10, "minute": 2}
